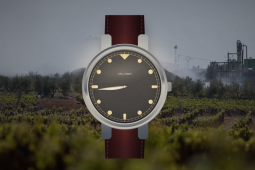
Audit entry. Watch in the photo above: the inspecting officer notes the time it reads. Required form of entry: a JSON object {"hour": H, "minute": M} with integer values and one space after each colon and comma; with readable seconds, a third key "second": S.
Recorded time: {"hour": 8, "minute": 44}
